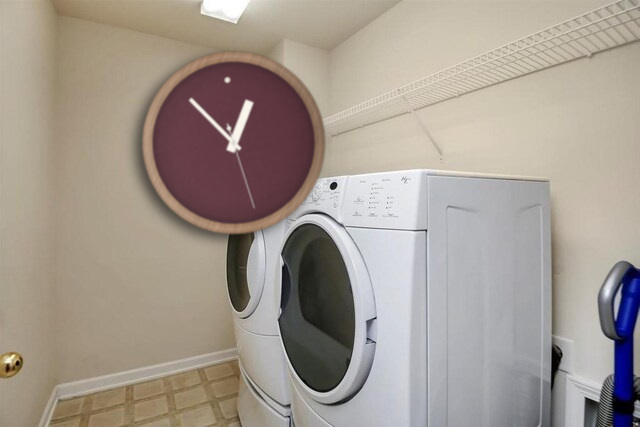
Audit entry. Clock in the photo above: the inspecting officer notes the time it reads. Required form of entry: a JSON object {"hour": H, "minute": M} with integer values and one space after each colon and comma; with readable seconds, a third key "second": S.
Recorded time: {"hour": 12, "minute": 53, "second": 28}
